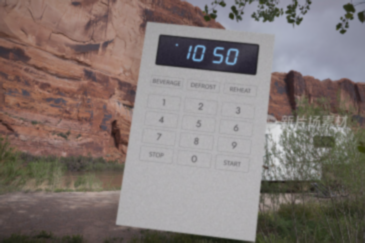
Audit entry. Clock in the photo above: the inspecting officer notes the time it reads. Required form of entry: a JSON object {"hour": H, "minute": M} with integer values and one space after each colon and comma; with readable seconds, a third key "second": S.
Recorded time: {"hour": 10, "minute": 50}
